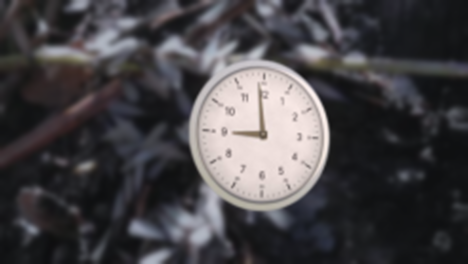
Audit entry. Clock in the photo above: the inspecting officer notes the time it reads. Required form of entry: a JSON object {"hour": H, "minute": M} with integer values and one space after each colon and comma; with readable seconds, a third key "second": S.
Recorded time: {"hour": 8, "minute": 59}
